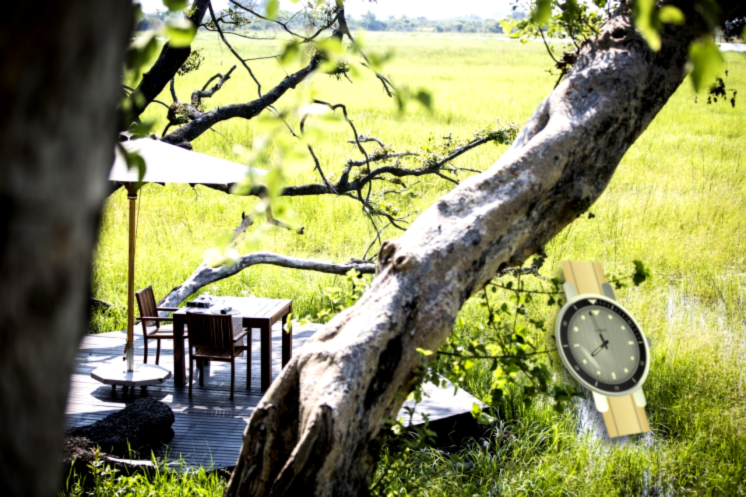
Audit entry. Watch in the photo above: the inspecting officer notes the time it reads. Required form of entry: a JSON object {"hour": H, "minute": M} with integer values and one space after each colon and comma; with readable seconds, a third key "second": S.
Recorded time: {"hour": 7, "minute": 58}
